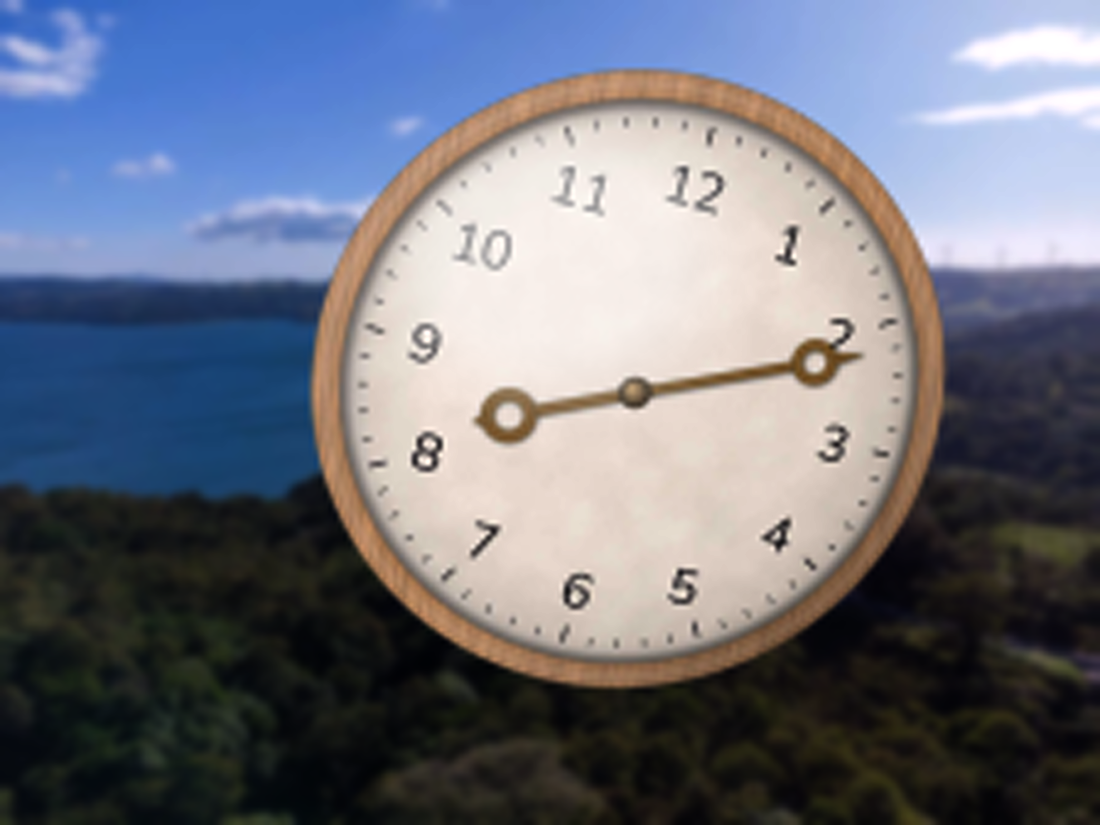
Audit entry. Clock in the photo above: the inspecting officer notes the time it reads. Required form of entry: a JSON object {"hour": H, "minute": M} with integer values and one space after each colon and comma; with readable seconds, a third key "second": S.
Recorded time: {"hour": 8, "minute": 11}
